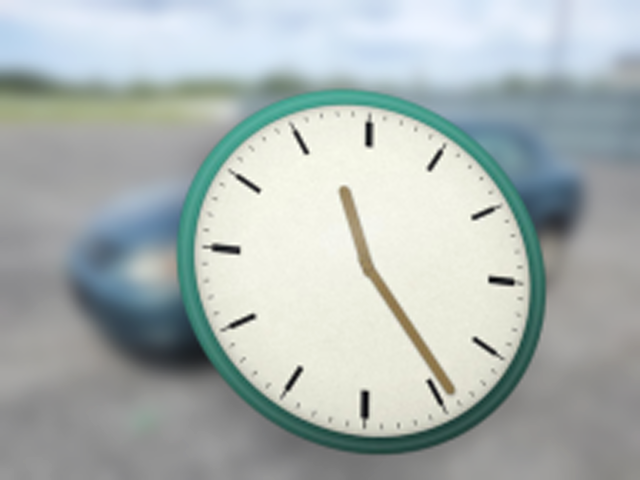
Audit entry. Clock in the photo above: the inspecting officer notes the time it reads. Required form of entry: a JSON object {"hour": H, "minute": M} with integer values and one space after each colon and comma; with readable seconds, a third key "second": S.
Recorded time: {"hour": 11, "minute": 24}
